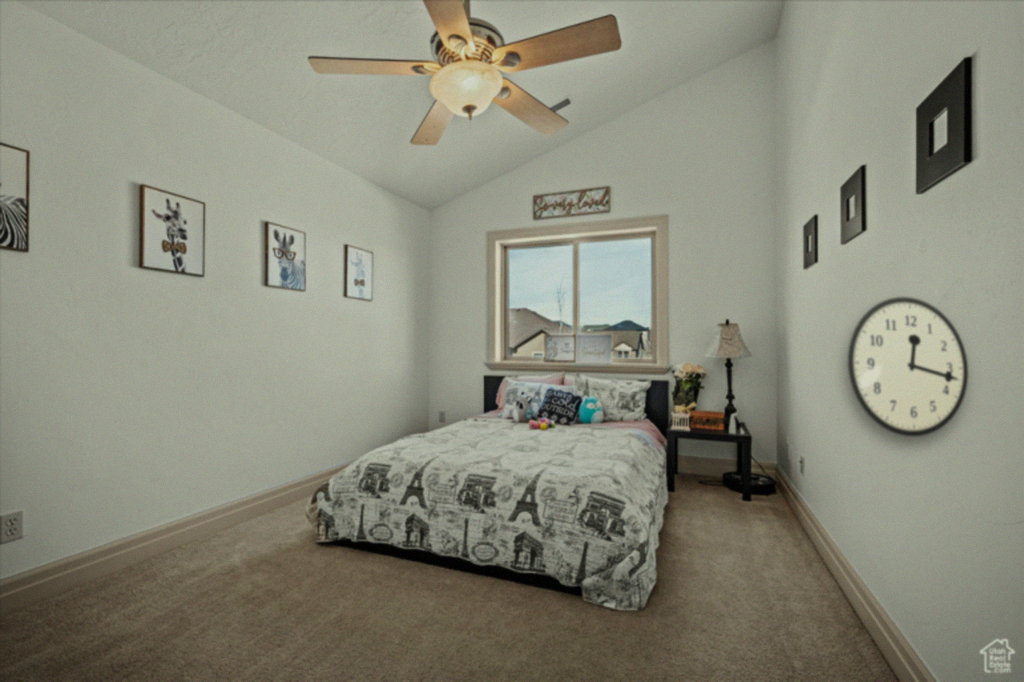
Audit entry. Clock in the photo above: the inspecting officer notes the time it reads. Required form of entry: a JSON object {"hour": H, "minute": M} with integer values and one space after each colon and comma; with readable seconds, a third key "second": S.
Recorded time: {"hour": 12, "minute": 17}
